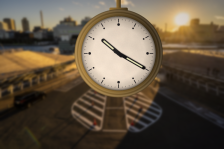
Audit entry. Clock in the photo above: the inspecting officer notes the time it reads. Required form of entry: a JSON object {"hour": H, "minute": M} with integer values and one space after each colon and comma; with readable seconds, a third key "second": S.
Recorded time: {"hour": 10, "minute": 20}
